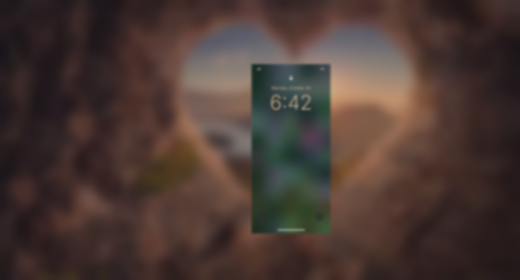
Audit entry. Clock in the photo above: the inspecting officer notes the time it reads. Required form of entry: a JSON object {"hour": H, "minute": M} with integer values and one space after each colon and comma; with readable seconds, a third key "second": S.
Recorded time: {"hour": 6, "minute": 42}
